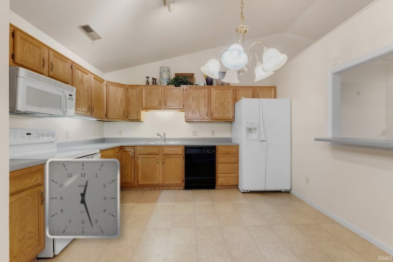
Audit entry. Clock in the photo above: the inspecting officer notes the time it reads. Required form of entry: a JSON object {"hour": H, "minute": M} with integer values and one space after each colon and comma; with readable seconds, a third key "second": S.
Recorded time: {"hour": 12, "minute": 27}
